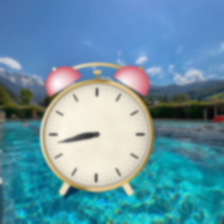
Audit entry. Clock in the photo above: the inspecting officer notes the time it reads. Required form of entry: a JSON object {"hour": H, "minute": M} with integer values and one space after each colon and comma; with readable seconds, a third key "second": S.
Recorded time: {"hour": 8, "minute": 43}
